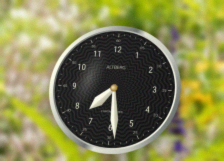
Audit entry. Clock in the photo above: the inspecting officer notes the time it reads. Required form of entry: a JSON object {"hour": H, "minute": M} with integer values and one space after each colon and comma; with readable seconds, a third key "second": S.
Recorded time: {"hour": 7, "minute": 29}
